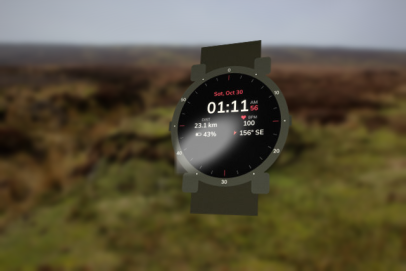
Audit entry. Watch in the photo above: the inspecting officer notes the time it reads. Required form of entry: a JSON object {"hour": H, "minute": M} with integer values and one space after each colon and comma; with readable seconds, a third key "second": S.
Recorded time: {"hour": 1, "minute": 11}
